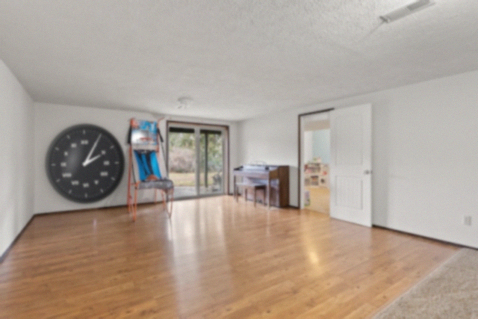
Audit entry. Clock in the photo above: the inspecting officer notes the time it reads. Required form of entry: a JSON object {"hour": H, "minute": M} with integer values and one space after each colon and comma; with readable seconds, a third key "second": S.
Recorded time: {"hour": 2, "minute": 5}
